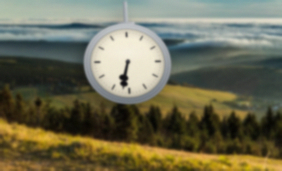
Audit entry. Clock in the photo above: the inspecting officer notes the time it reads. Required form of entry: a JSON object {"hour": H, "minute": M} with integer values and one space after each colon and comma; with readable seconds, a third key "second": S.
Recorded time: {"hour": 6, "minute": 32}
